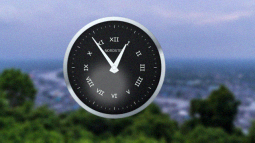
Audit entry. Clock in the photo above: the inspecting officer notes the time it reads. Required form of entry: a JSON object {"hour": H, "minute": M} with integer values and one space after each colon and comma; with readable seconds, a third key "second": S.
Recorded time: {"hour": 12, "minute": 54}
